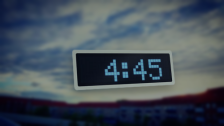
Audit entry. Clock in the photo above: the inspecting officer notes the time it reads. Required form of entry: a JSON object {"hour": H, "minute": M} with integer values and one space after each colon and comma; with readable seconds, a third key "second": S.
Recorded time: {"hour": 4, "minute": 45}
